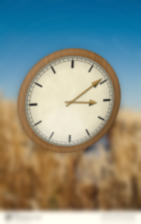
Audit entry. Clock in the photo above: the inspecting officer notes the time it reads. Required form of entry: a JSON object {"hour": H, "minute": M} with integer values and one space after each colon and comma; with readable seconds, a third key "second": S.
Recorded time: {"hour": 3, "minute": 9}
